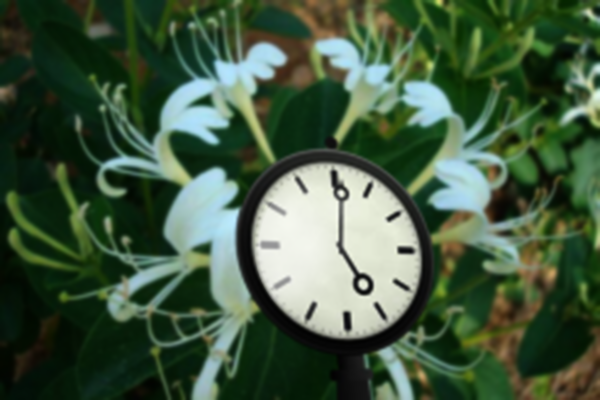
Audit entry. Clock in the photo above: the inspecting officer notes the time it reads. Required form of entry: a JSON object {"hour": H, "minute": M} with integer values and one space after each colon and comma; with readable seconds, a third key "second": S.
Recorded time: {"hour": 5, "minute": 1}
